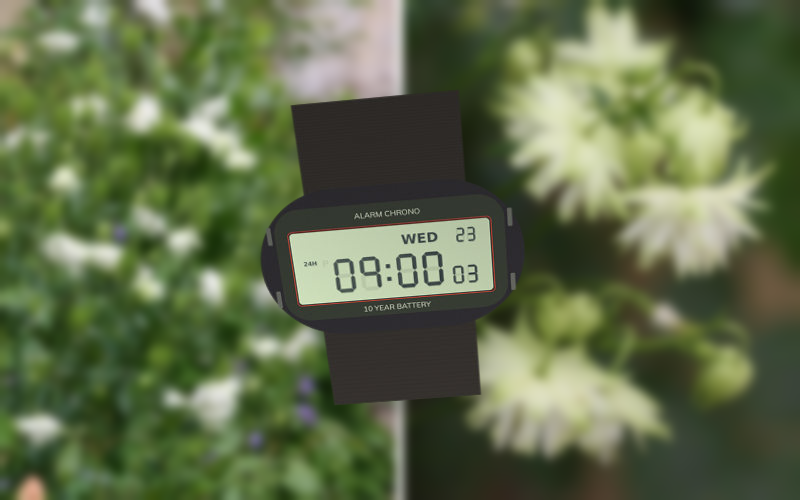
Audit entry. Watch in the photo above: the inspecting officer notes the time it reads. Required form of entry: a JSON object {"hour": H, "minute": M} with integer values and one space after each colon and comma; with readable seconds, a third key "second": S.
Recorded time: {"hour": 9, "minute": 0, "second": 3}
